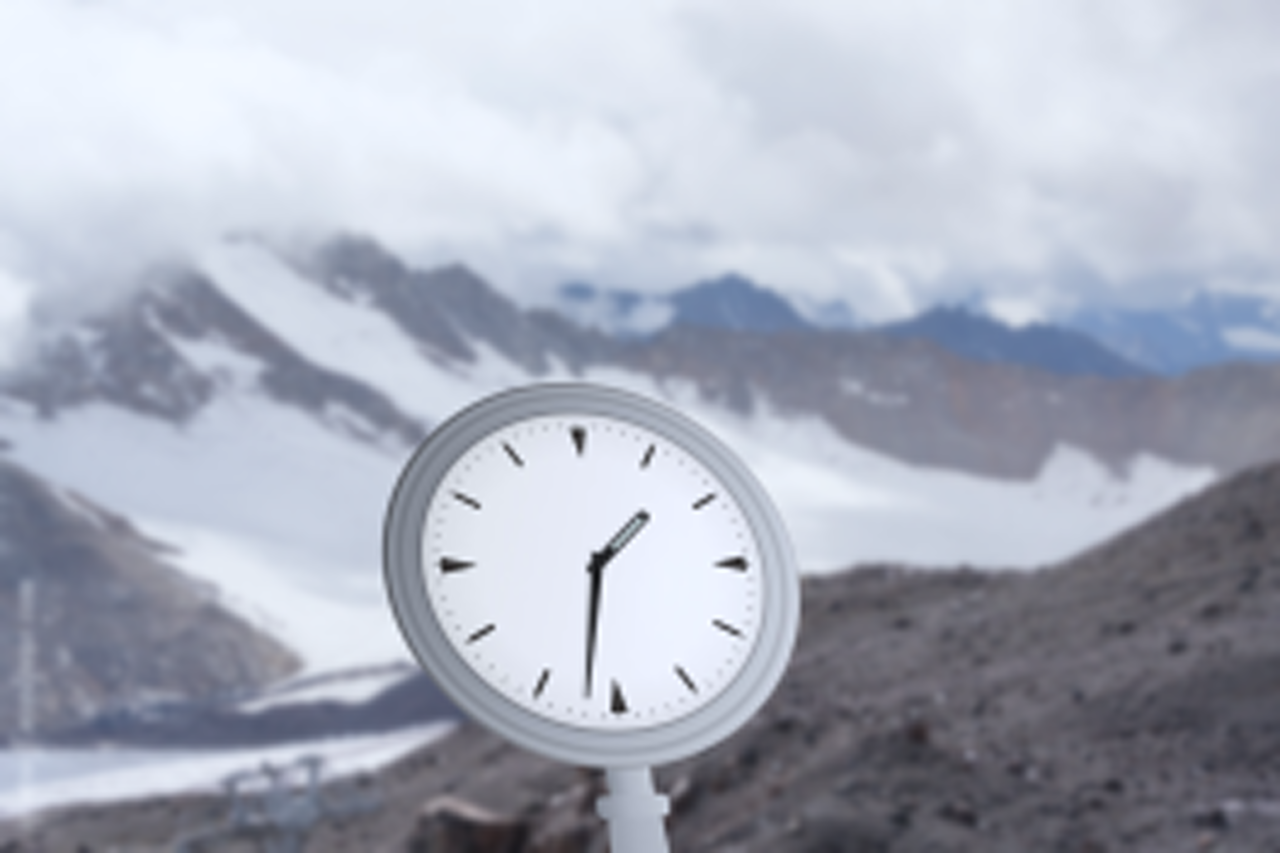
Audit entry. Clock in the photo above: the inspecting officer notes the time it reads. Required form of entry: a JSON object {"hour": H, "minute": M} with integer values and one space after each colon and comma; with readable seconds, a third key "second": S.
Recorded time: {"hour": 1, "minute": 32}
